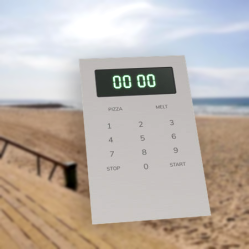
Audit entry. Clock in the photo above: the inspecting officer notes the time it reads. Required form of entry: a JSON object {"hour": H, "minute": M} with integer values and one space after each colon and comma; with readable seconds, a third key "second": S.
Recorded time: {"hour": 0, "minute": 0}
